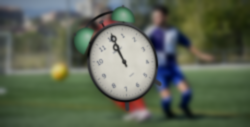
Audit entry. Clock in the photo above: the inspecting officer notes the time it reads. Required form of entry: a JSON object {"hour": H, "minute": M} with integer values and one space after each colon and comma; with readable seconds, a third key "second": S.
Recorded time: {"hour": 12, "minute": 1}
